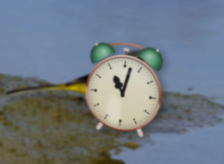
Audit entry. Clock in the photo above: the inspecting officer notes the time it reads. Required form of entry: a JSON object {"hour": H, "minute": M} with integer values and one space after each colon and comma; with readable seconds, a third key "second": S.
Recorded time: {"hour": 11, "minute": 2}
